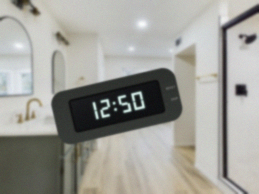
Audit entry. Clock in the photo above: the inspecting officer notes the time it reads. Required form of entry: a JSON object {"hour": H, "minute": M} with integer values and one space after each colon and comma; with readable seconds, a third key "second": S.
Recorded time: {"hour": 12, "minute": 50}
